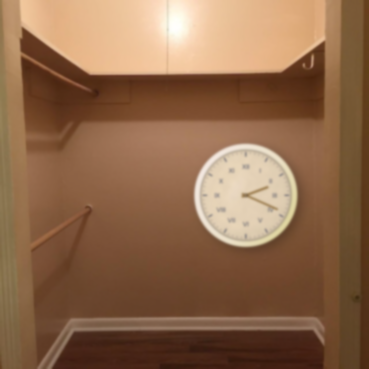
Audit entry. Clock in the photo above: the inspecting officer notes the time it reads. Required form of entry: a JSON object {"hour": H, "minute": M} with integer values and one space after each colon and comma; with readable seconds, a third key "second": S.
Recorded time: {"hour": 2, "minute": 19}
